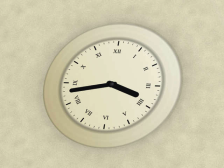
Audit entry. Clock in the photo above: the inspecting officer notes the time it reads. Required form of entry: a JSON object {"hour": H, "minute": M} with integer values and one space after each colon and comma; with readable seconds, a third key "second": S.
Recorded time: {"hour": 3, "minute": 43}
